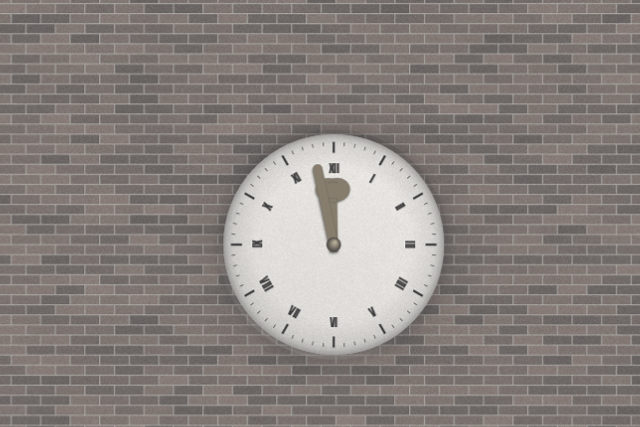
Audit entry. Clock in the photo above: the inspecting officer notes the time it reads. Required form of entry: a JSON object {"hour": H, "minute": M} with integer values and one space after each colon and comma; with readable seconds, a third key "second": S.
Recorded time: {"hour": 11, "minute": 58}
